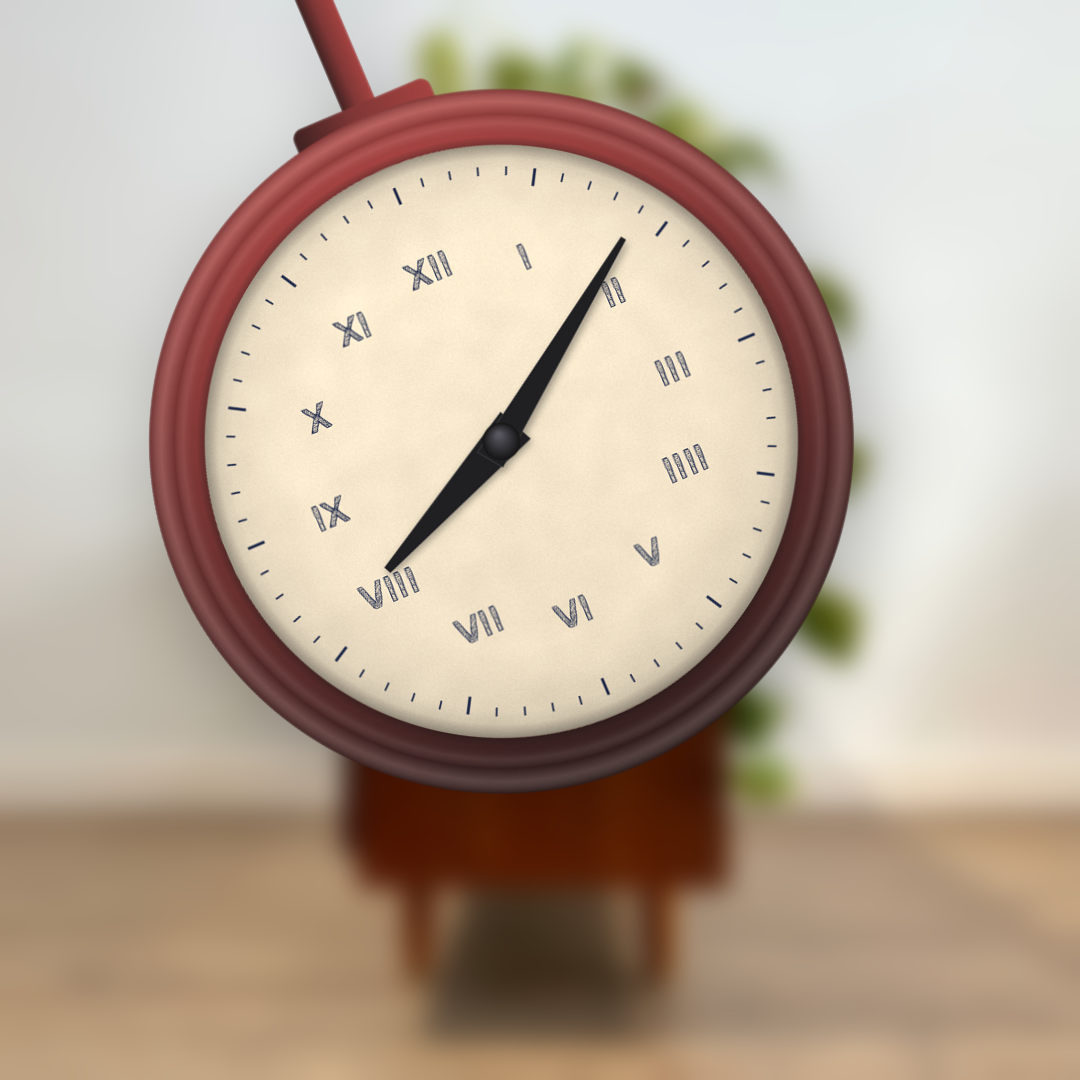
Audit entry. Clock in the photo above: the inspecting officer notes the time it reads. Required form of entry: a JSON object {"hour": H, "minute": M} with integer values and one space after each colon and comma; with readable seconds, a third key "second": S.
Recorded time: {"hour": 8, "minute": 9}
